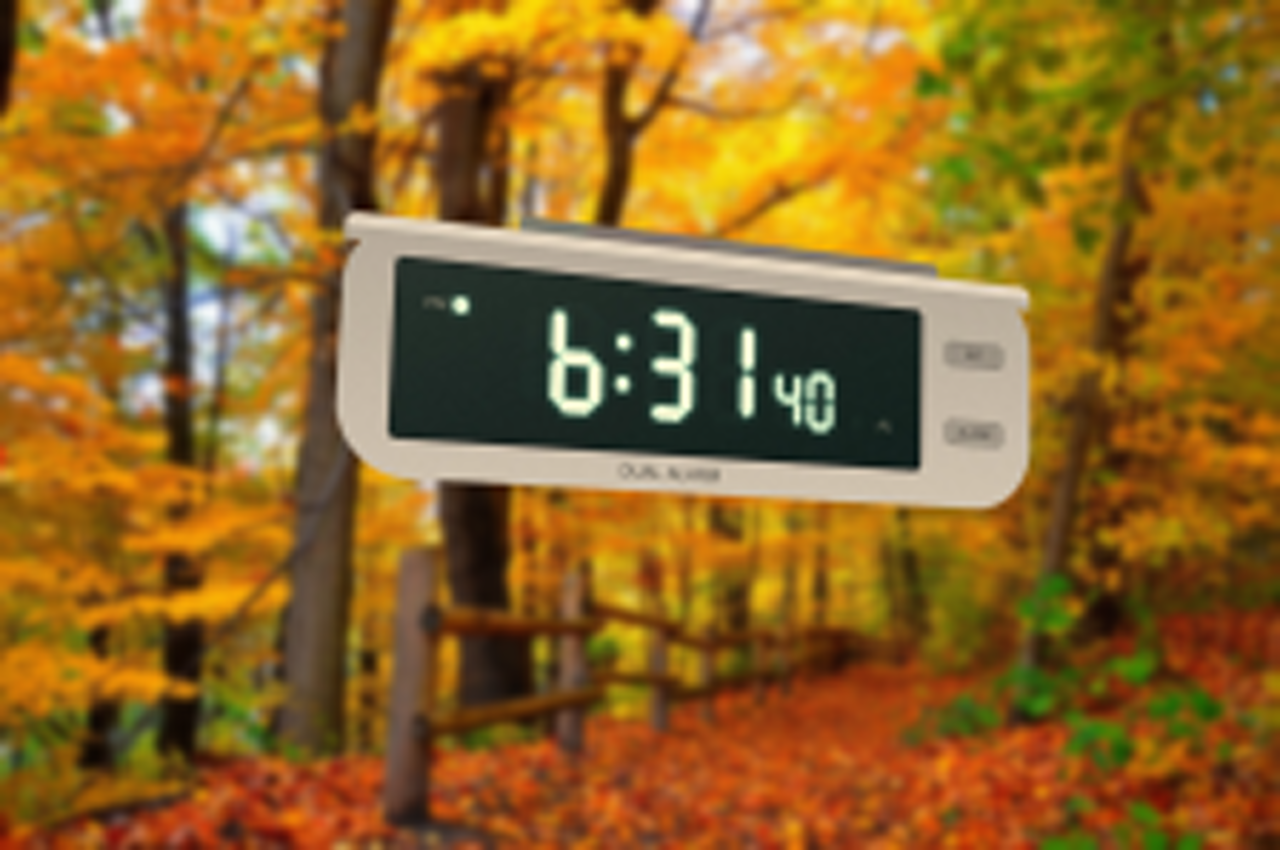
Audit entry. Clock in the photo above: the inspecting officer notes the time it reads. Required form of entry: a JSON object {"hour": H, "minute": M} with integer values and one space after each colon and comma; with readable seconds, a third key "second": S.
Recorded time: {"hour": 6, "minute": 31, "second": 40}
